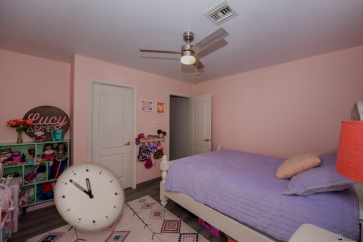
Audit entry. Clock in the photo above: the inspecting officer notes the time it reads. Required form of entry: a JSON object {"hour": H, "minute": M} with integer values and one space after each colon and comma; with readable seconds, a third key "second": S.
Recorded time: {"hour": 11, "minute": 52}
